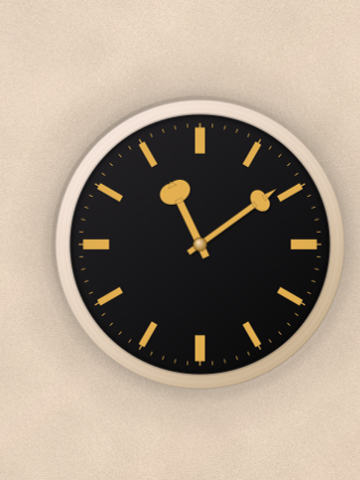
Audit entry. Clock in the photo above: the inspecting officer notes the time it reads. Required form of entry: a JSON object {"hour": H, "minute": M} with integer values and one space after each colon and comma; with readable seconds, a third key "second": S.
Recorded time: {"hour": 11, "minute": 9}
